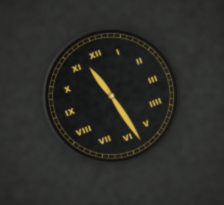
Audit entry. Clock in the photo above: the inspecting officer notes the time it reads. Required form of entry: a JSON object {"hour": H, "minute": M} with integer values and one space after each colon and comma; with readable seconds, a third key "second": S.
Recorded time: {"hour": 11, "minute": 28}
